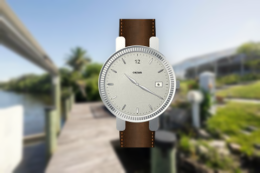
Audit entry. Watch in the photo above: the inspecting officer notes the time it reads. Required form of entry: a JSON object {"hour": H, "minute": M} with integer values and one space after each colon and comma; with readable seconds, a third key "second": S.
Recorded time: {"hour": 10, "minute": 20}
